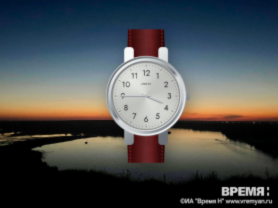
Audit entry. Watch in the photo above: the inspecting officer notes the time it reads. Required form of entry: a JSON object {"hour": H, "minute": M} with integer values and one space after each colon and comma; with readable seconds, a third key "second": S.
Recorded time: {"hour": 3, "minute": 45}
